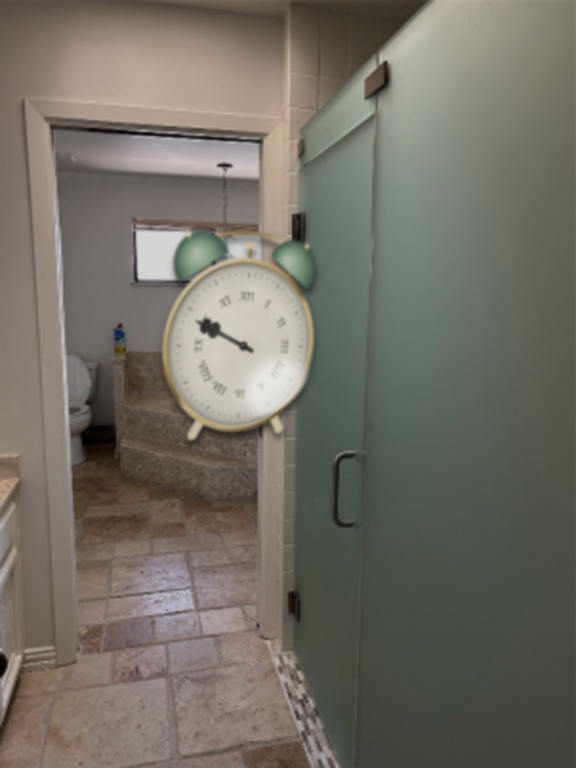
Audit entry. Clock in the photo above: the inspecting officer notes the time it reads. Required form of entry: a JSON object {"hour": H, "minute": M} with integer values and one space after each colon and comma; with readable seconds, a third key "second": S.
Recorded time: {"hour": 9, "minute": 49}
